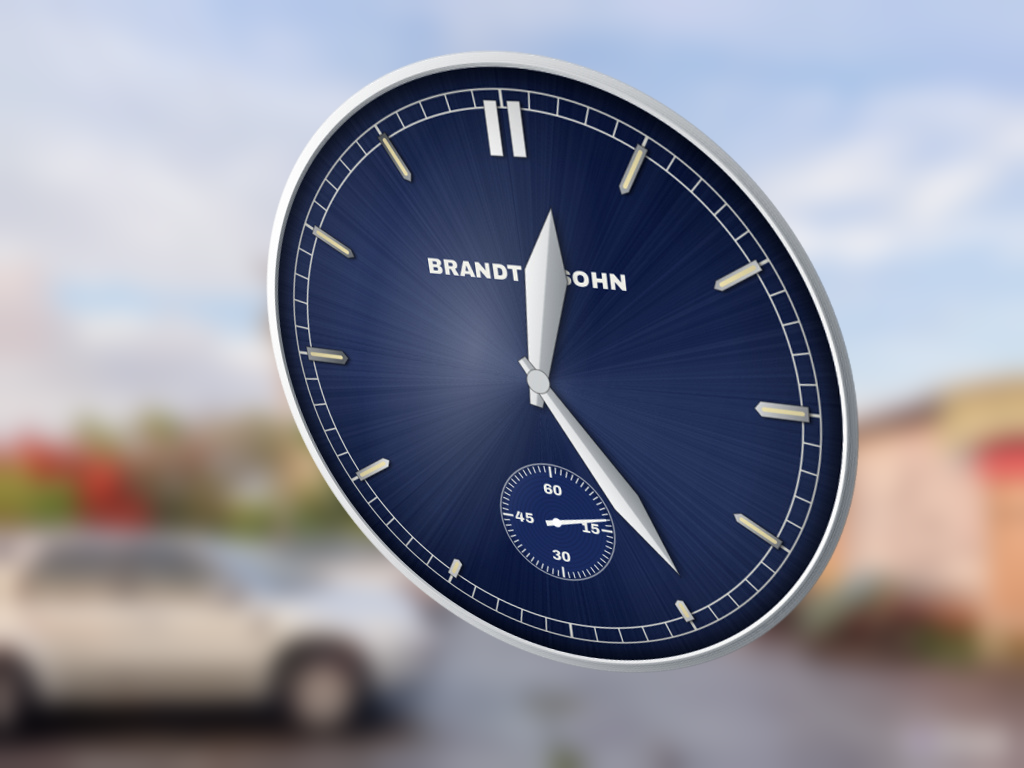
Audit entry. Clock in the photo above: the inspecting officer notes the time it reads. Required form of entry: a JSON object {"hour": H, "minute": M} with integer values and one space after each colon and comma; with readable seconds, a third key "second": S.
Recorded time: {"hour": 12, "minute": 24, "second": 13}
